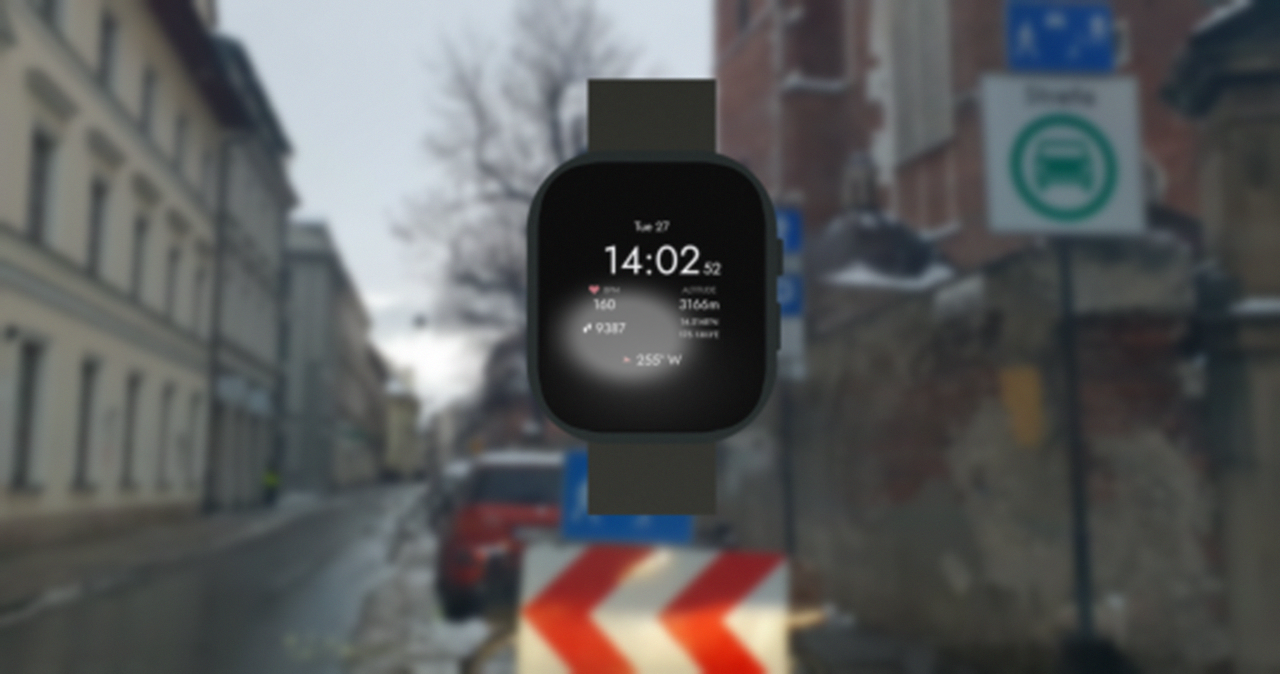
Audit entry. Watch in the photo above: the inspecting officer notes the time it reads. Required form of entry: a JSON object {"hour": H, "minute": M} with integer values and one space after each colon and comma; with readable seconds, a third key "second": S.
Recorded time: {"hour": 14, "minute": 2}
